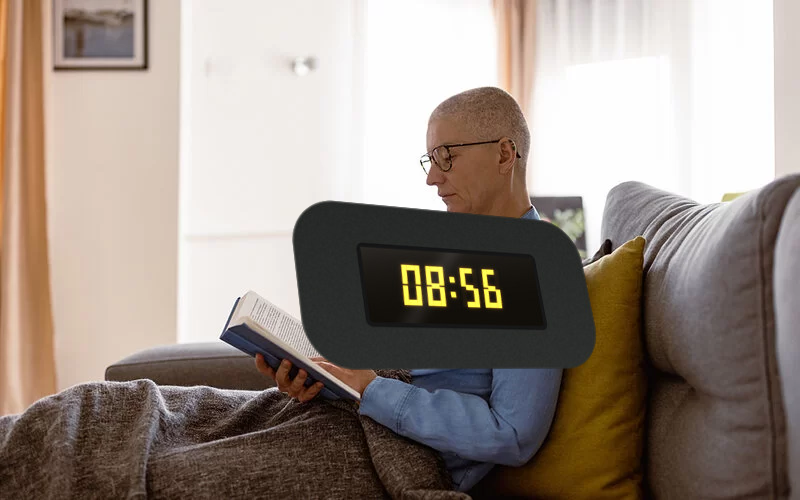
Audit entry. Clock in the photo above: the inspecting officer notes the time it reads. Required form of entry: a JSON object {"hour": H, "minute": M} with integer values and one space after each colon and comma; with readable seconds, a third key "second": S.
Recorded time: {"hour": 8, "minute": 56}
